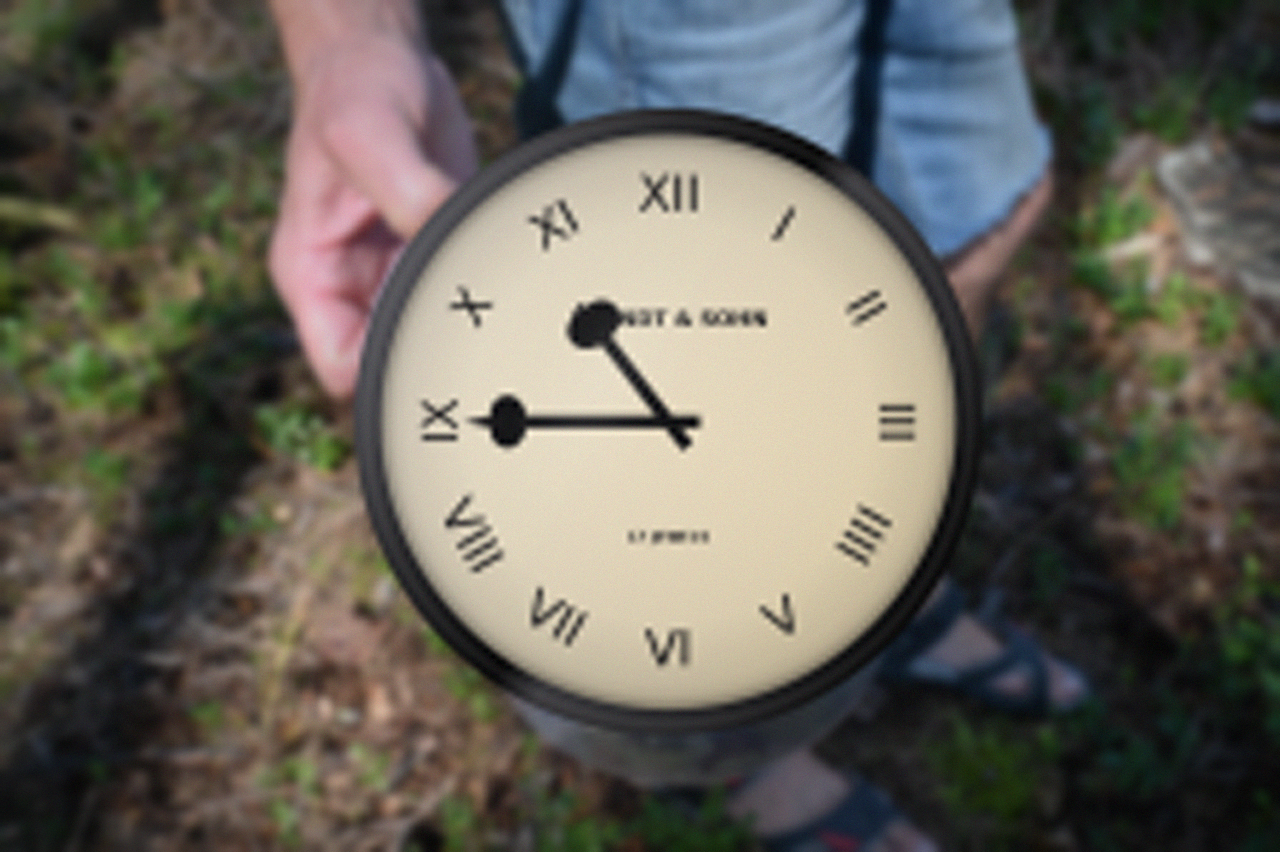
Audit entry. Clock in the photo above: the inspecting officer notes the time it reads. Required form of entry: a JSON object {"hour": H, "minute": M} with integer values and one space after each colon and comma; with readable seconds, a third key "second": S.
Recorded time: {"hour": 10, "minute": 45}
